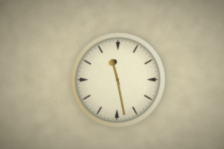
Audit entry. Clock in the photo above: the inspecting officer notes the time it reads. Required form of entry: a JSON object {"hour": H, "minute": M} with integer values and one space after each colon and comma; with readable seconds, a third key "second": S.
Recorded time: {"hour": 11, "minute": 28}
